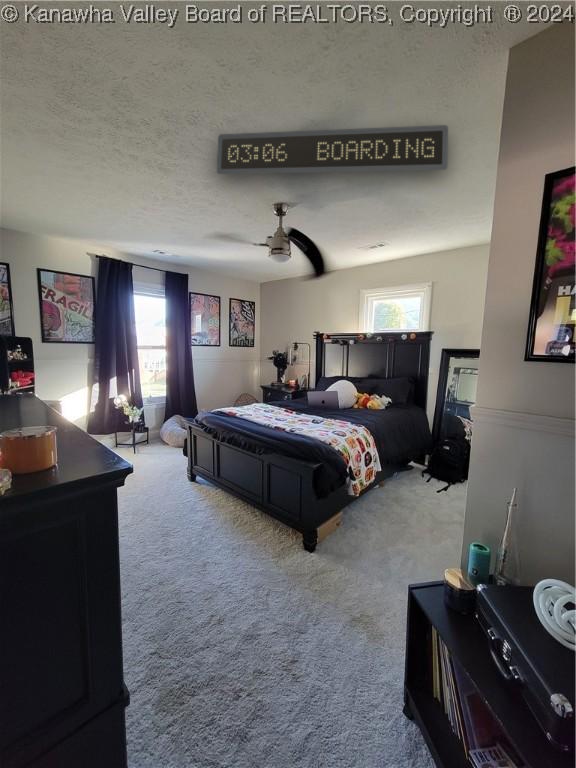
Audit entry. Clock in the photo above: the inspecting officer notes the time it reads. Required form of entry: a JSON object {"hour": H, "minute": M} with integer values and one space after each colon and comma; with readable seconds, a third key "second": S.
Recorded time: {"hour": 3, "minute": 6}
